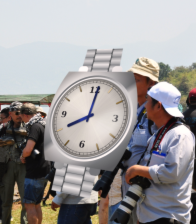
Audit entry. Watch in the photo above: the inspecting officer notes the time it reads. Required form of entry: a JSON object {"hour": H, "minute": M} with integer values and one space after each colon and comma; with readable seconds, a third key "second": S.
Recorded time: {"hour": 8, "minute": 1}
